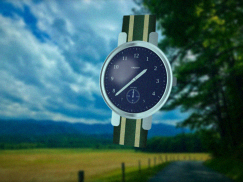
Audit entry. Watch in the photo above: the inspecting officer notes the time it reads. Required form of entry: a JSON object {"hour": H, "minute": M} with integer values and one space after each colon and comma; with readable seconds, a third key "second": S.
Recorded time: {"hour": 1, "minute": 38}
